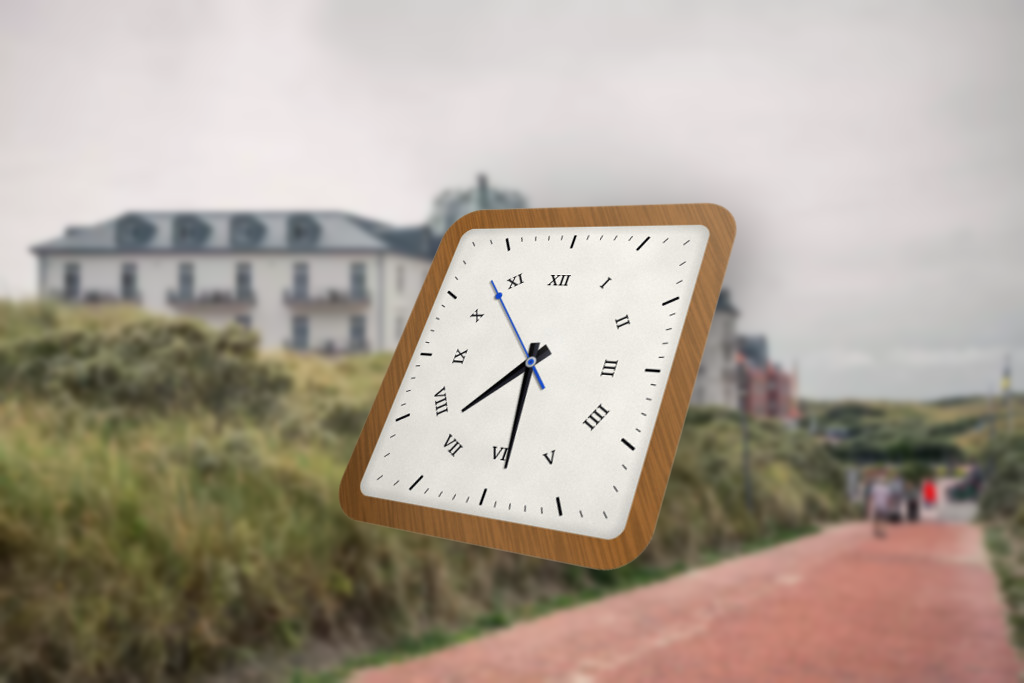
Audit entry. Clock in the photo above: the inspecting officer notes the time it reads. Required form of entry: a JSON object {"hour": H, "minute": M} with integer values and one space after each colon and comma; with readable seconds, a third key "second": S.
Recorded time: {"hour": 7, "minute": 28, "second": 53}
